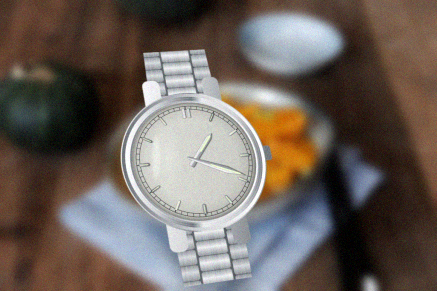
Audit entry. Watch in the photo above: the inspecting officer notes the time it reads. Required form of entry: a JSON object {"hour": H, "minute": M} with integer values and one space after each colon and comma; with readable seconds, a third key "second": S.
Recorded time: {"hour": 1, "minute": 19}
